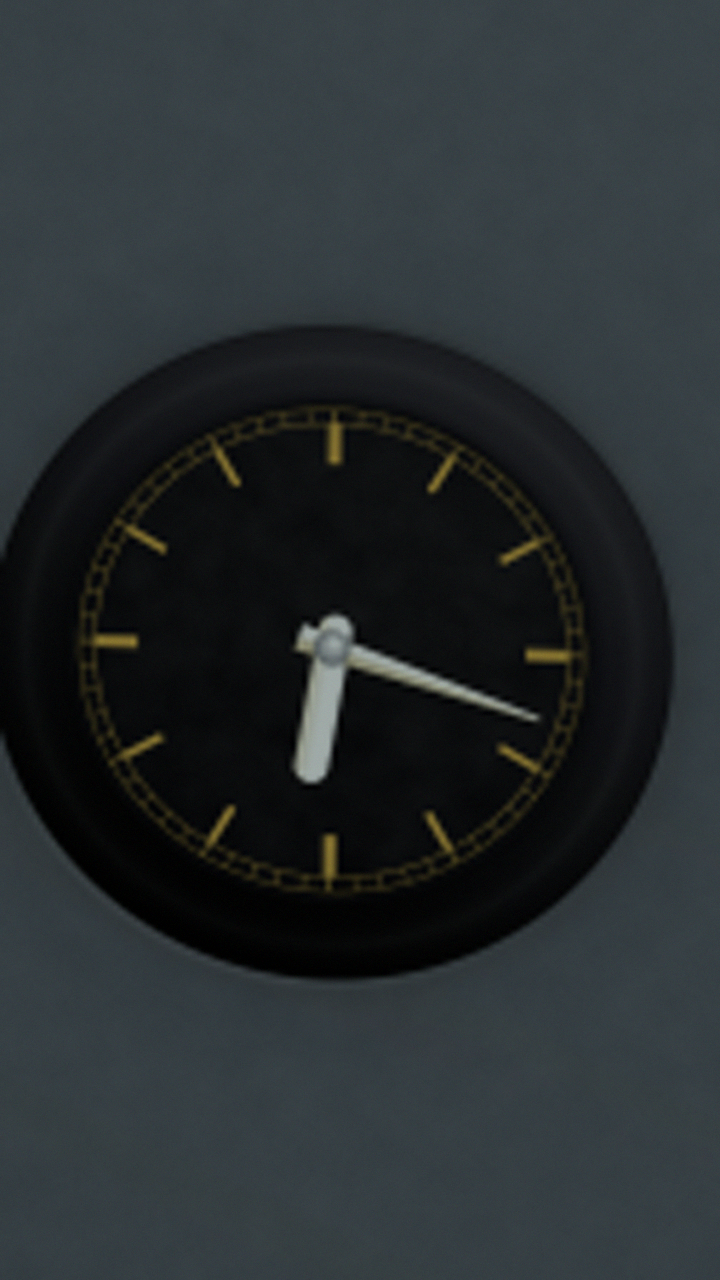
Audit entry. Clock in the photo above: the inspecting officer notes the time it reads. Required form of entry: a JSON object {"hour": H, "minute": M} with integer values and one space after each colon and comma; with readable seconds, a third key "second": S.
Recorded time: {"hour": 6, "minute": 18}
